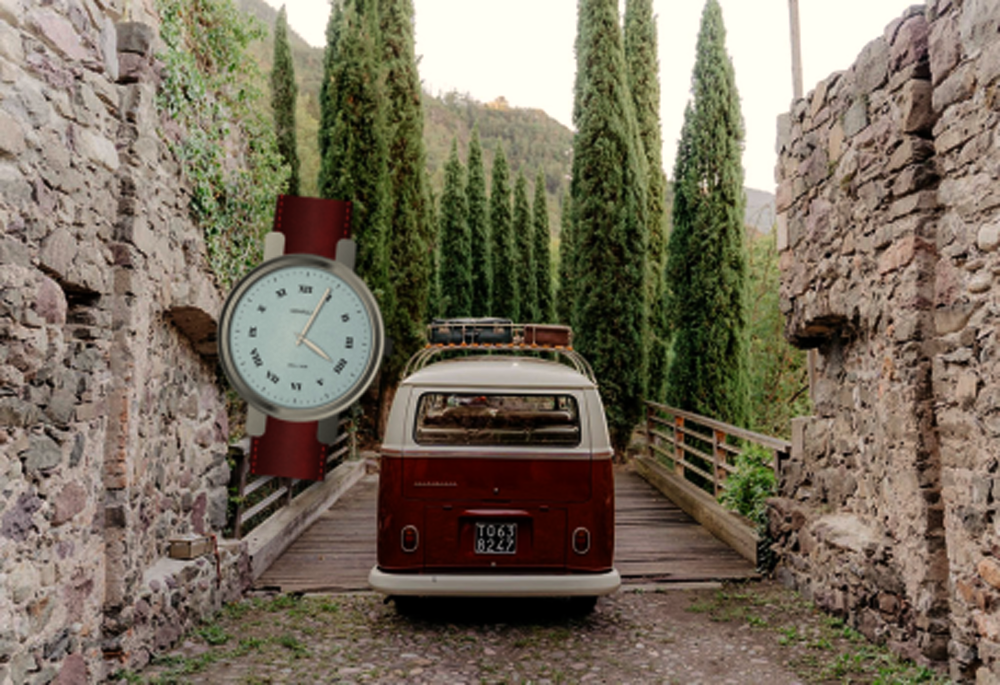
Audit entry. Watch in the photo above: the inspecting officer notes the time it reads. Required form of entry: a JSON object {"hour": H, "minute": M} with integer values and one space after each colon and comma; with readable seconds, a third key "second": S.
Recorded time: {"hour": 4, "minute": 4}
